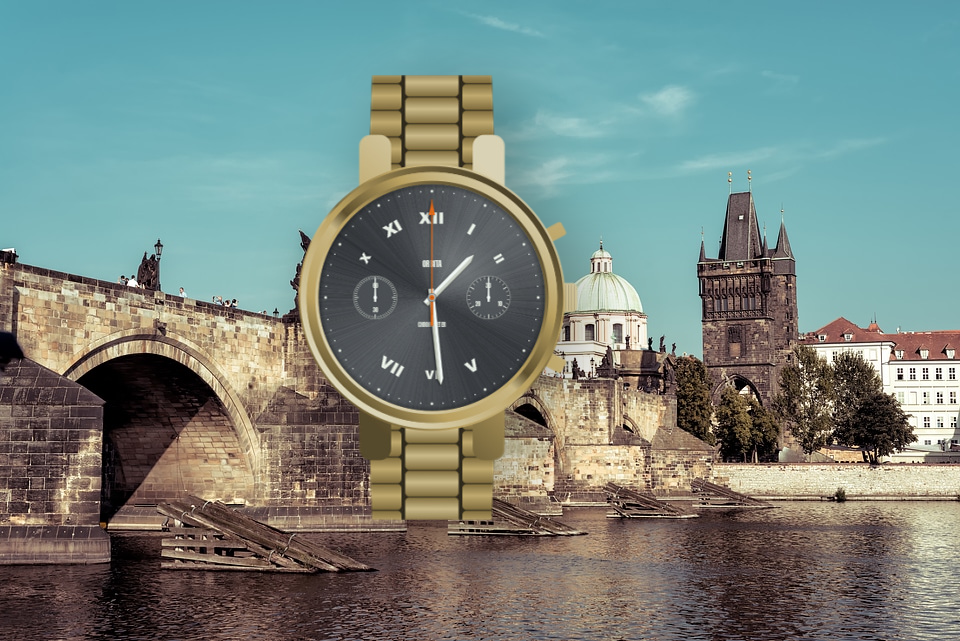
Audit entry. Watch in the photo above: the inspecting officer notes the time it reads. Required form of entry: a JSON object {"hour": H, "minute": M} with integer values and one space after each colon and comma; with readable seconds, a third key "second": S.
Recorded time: {"hour": 1, "minute": 29}
